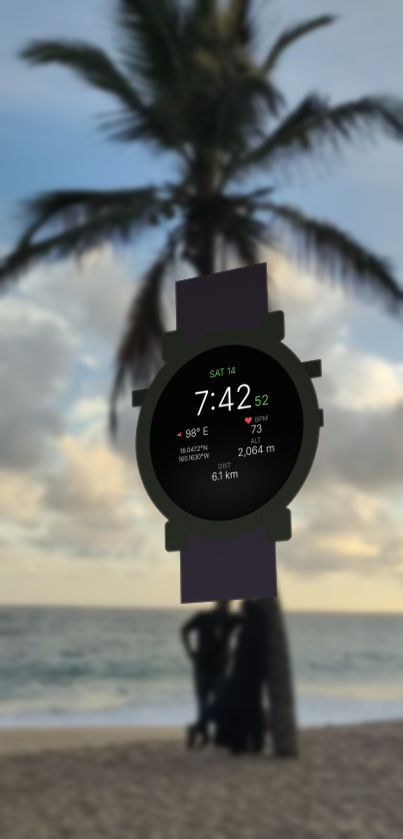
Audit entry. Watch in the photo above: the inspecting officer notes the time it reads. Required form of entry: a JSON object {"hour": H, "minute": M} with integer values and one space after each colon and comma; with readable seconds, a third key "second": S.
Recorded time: {"hour": 7, "minute": 42, "second": 52}
